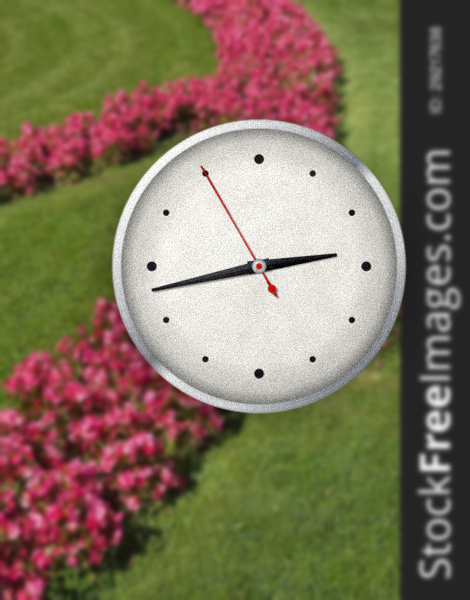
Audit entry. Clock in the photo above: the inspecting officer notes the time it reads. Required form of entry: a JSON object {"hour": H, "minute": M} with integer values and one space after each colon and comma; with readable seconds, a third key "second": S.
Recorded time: {"hour": 2, "minute": 42, "second": 55}
